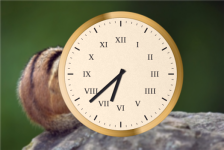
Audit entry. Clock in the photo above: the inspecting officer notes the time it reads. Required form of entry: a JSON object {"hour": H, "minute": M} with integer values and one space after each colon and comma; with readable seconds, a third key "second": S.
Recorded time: {"hour": 6, "minute": 38}
